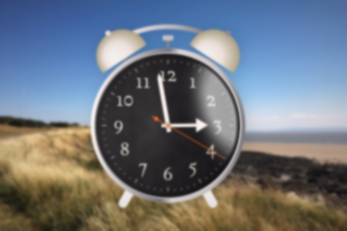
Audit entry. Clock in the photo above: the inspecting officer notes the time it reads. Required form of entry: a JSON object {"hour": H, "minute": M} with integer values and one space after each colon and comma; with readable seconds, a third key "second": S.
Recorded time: {"hour": 2, "minute": 58, "second": 20}
